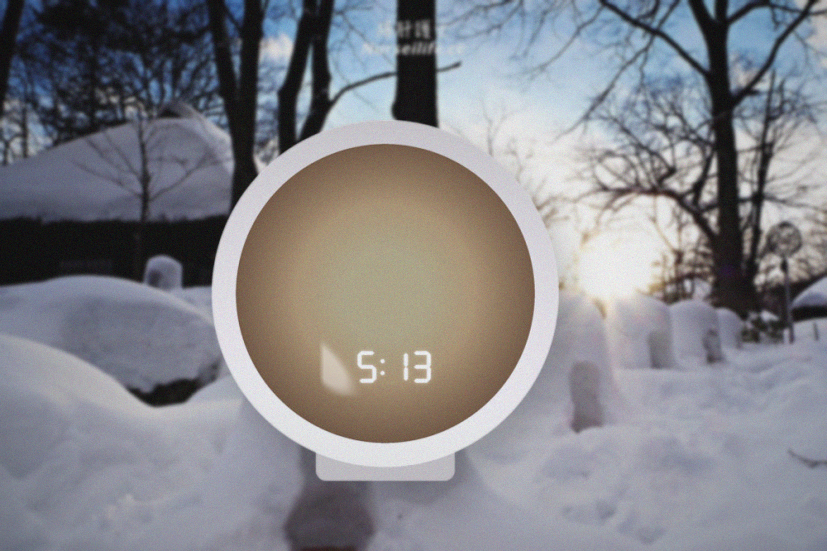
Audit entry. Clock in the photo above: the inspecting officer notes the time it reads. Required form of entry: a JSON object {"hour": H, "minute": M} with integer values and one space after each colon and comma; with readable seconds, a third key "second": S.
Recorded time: {"hour": 5, "minute": 13}
